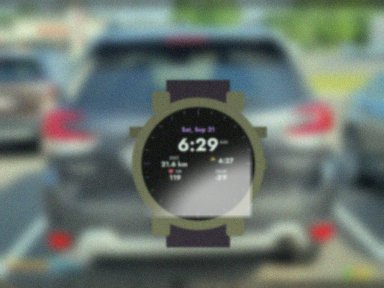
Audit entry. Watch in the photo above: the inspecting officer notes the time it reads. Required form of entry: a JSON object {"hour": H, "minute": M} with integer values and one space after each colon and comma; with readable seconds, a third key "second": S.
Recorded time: {"hour": 6, "minute": 29}
